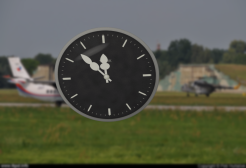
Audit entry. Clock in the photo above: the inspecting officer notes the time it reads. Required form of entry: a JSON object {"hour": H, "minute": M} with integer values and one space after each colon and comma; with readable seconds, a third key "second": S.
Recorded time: {"hour": 11, "minute": 53}
